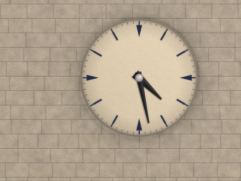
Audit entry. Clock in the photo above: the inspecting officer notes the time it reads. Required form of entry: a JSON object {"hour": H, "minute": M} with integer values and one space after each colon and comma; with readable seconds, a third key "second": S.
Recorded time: {"hour": 4, "minute": 28}
